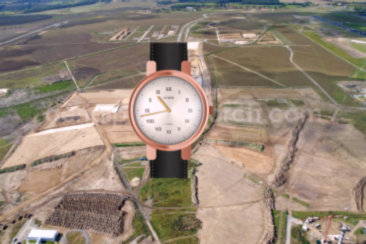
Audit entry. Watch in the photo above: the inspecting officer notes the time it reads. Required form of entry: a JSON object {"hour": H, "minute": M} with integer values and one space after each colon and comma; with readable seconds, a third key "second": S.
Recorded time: {"hour": 10, "minute": 43}
